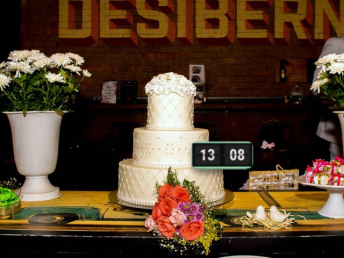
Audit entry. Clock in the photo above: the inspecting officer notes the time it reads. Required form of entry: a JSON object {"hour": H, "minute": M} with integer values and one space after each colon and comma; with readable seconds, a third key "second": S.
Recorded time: {"hour": 13, "minute": 8}
